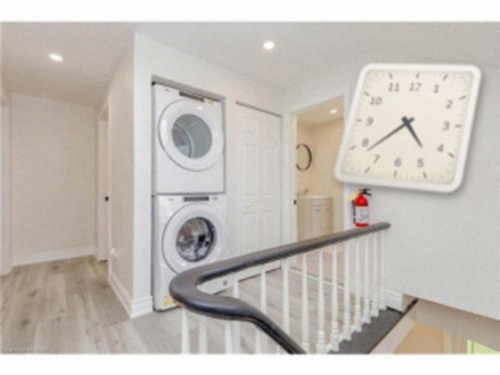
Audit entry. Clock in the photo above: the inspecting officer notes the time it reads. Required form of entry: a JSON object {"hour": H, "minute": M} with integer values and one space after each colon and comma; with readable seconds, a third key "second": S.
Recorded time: {"hour": 4, "minute": 38}
